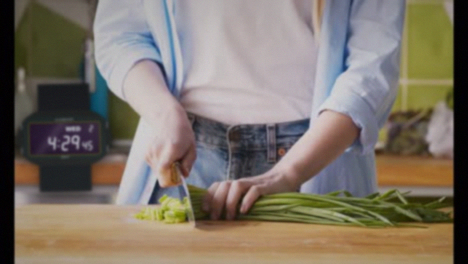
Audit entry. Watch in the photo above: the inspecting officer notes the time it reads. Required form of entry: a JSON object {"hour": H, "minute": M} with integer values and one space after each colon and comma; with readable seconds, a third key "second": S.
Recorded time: {"hour": 4, "minute": 29}
